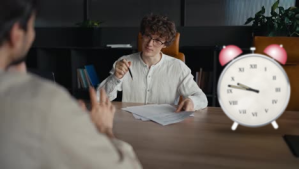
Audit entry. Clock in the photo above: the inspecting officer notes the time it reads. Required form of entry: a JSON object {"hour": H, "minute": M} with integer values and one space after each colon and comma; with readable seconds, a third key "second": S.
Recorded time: {"hour": 9, "minute": 47}
